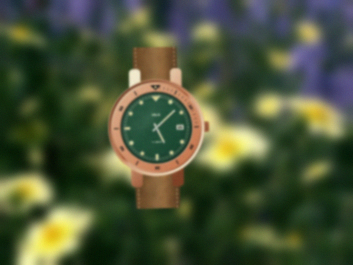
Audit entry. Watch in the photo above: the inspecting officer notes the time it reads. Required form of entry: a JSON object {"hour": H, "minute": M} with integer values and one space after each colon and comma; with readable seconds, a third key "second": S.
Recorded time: {"hour": 5, "minute": 8}
